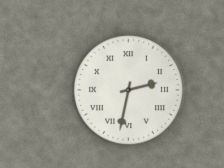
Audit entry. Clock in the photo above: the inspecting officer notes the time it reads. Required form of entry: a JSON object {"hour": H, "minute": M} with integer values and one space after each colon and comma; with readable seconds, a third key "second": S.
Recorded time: {"hour": 2, "minute": 32}
